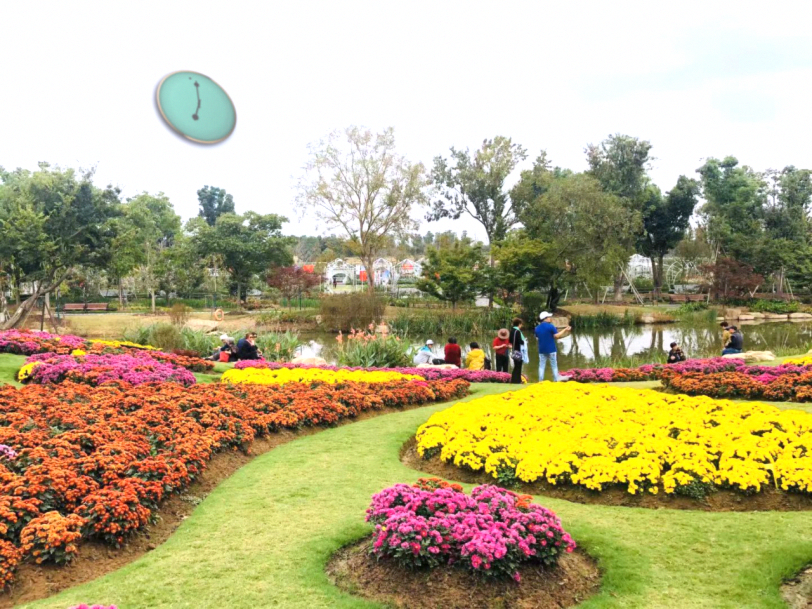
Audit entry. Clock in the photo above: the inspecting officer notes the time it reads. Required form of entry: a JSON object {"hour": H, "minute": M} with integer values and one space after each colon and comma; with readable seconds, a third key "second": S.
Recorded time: {"hour": 7, "minute": 2}
